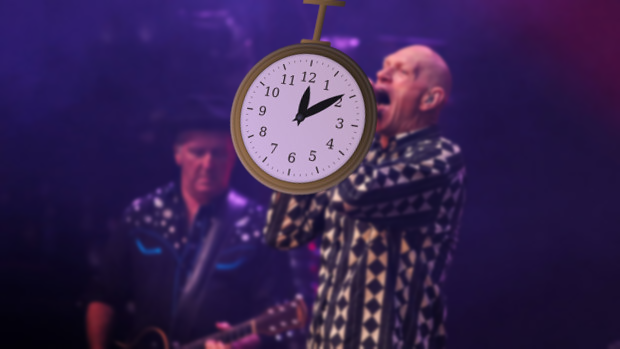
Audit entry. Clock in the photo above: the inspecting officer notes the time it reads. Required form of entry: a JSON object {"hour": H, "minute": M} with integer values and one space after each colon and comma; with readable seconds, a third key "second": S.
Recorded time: {"hour": 12, "minute": 9}
